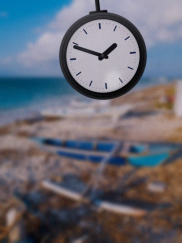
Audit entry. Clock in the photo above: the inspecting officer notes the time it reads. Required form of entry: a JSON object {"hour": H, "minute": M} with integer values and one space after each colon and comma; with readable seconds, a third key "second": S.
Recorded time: {"hour": 1, "minute": 49}
